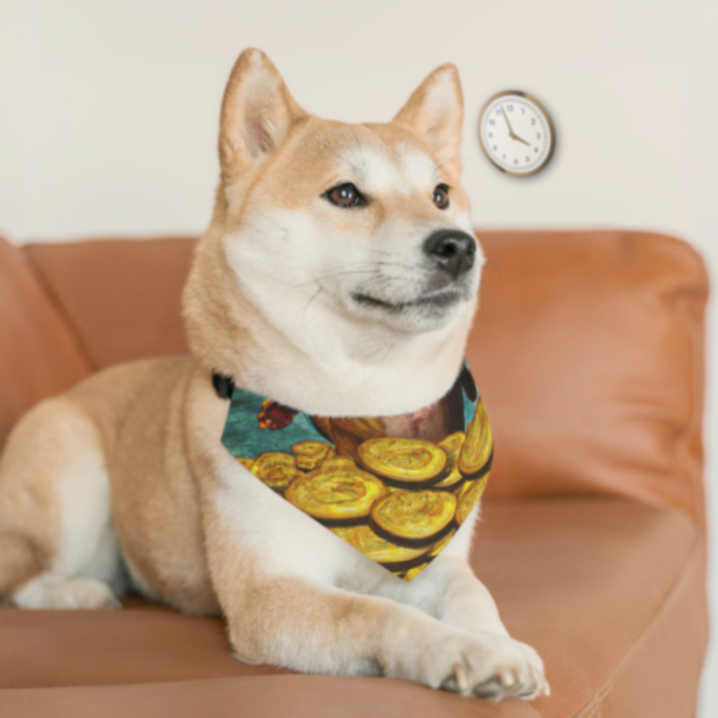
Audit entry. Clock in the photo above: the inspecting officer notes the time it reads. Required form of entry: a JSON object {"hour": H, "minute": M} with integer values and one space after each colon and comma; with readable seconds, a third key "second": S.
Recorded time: {"hour": 3, "minute": 57}
